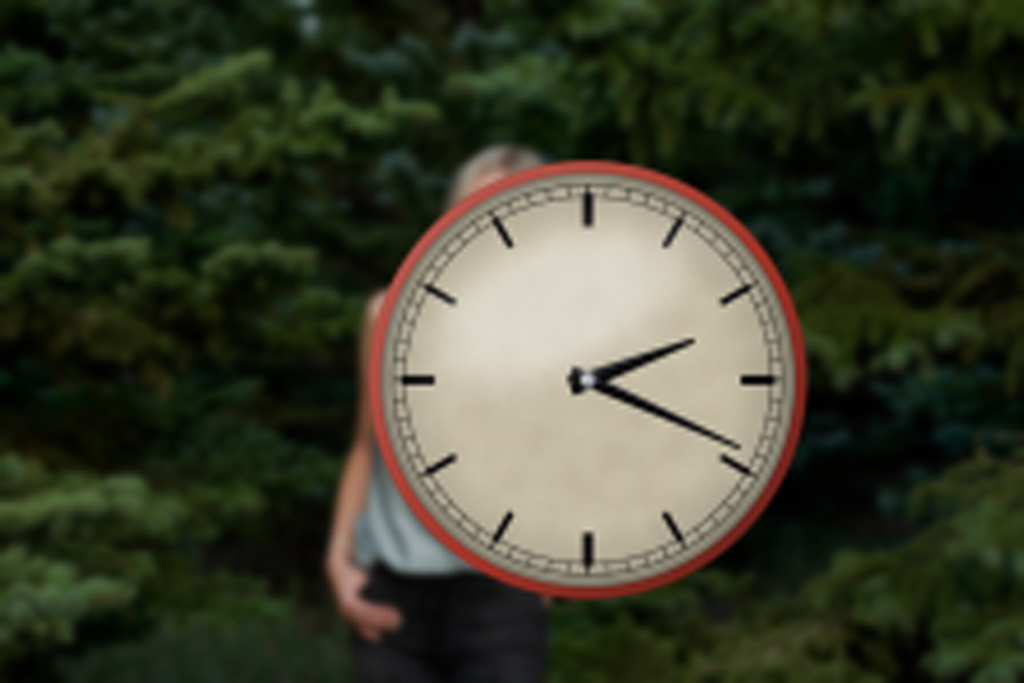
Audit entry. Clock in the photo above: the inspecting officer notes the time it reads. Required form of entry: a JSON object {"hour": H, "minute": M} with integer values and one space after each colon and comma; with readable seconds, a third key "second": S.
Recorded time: {"hour": 2, "minute": 19}
